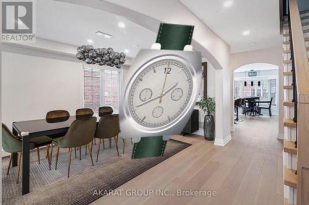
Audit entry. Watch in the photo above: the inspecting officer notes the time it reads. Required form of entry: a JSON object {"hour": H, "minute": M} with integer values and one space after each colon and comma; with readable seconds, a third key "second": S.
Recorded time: {"hour": 1, "minute": 41}
